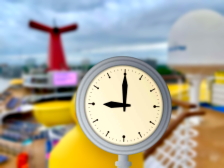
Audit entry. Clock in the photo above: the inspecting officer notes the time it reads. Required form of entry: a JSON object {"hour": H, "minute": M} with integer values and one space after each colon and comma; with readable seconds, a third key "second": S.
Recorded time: {"hour": 9, "minute": 0}
